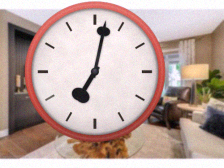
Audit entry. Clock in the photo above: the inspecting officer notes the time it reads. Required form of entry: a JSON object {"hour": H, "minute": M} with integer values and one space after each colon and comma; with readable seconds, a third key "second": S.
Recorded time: {"hour": 7, "minute": 2}
